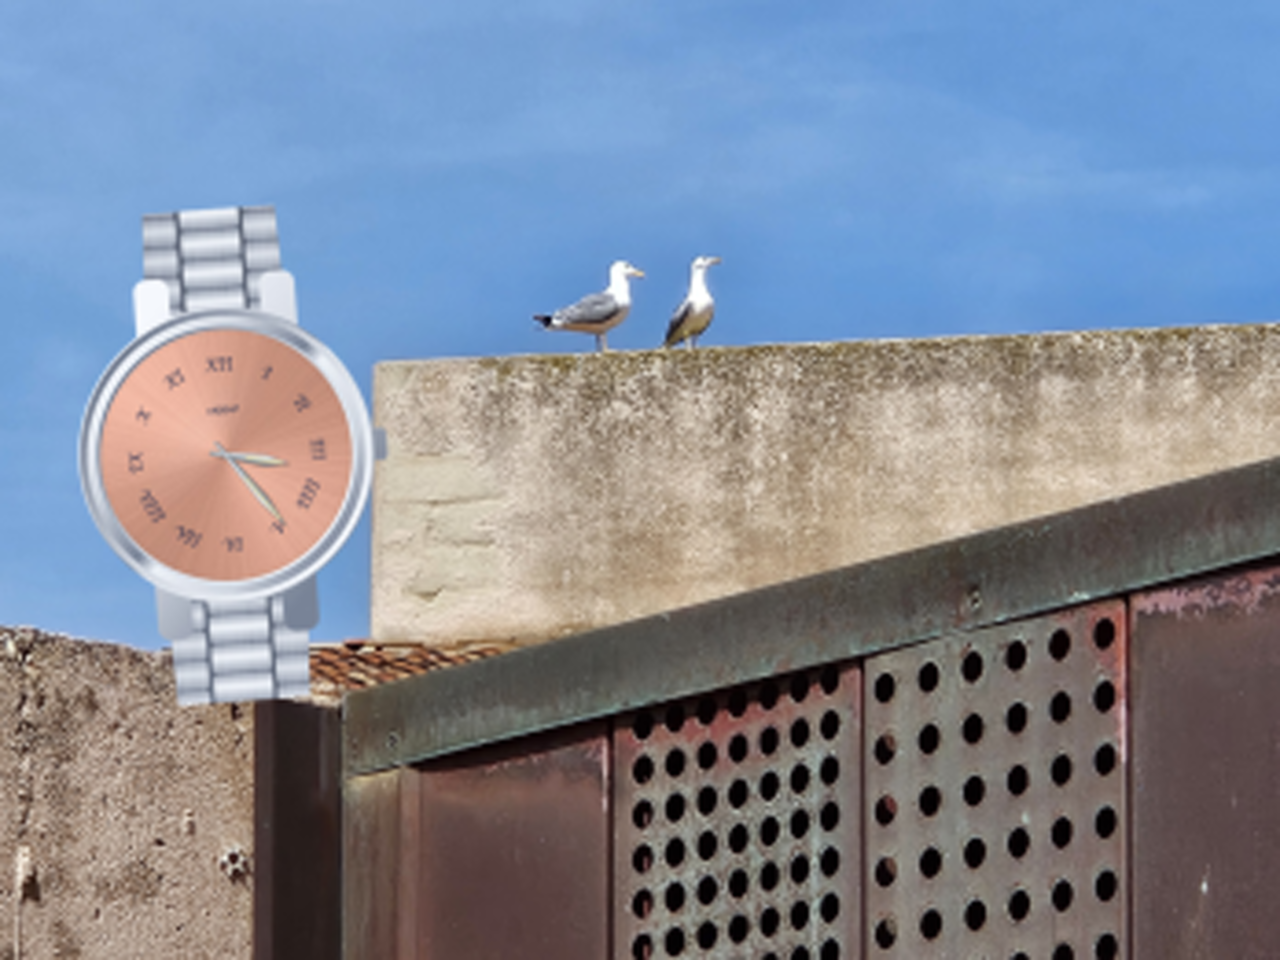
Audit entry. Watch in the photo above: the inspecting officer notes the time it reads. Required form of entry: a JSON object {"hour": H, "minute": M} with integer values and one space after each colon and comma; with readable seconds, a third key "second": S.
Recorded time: {"hour": 3, "minute": 24}
